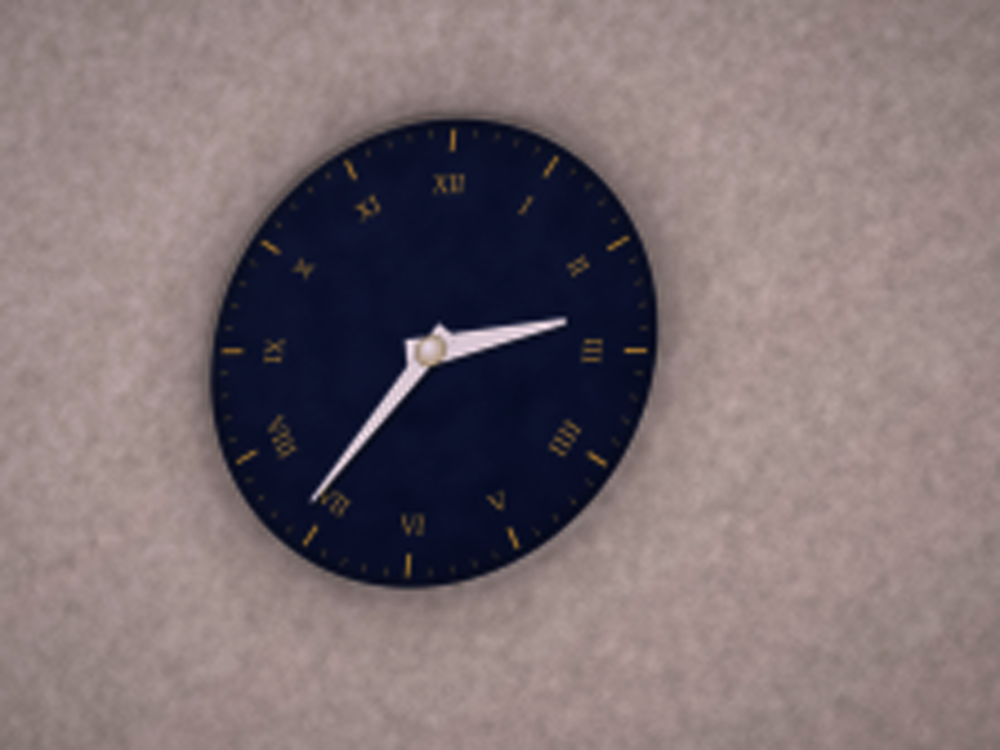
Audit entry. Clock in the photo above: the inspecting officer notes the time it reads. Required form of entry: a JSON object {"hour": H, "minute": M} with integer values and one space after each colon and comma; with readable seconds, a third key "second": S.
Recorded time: {"hour": 2, "minute": 36}
